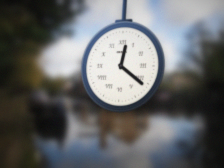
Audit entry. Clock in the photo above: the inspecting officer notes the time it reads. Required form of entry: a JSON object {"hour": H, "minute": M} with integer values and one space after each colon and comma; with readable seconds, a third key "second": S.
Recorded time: {"hour": 12, "minute": 21}
